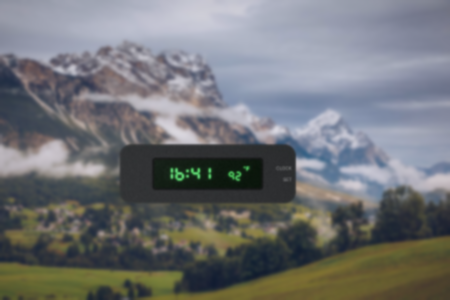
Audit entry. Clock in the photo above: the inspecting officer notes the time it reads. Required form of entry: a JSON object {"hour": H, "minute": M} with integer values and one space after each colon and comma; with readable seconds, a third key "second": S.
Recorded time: {"hour": 16, "minute": 41}
